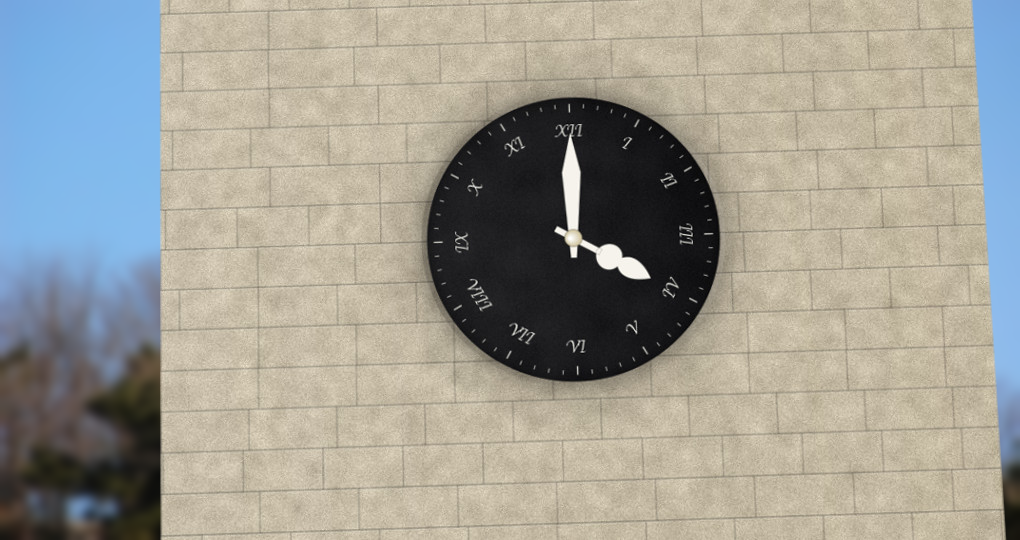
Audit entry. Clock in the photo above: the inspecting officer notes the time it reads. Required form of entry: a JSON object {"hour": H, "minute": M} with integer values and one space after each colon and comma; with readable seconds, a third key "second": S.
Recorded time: {"hour": 4, "minute": 0}
